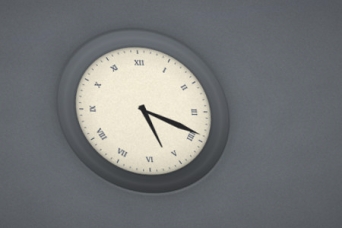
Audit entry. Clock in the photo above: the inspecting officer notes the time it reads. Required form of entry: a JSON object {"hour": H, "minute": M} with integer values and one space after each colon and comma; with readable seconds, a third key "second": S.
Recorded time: {"hour": 5, "minute": 19}
